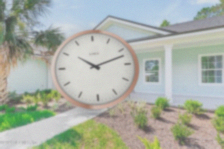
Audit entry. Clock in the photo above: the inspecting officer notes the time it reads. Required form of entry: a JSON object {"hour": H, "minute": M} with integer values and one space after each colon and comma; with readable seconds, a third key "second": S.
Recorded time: {"hour": 10, "minute": 12}
